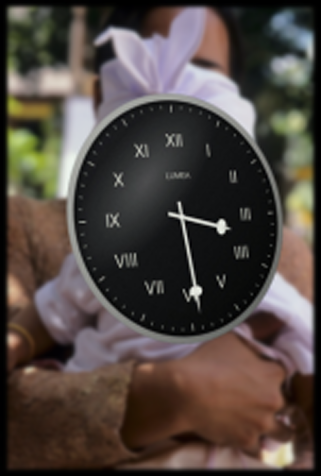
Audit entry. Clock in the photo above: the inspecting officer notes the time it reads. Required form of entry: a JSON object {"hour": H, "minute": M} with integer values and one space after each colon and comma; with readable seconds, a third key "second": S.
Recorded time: {"hour": 3, "minute": 29}
